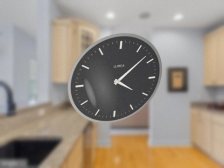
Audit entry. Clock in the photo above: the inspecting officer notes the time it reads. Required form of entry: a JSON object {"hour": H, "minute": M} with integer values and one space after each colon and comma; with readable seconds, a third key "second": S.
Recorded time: {"hour": 4, "minute": 8}
